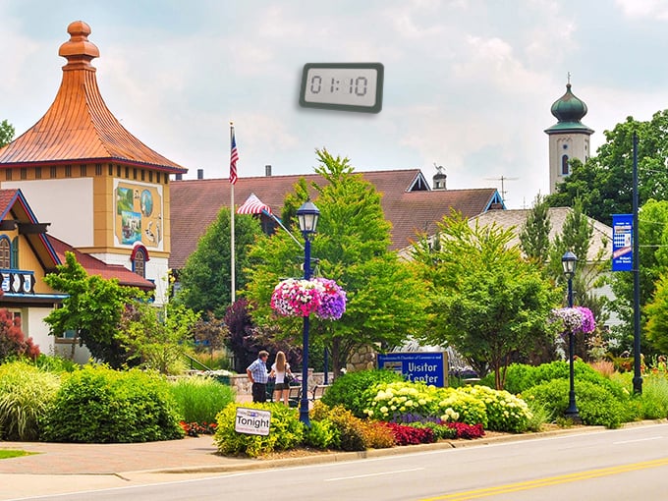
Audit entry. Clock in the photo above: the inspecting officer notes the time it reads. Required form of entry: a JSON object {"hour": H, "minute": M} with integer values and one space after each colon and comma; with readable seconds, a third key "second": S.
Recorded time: {"hour": 1, "minute": 10}
